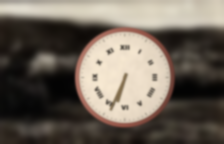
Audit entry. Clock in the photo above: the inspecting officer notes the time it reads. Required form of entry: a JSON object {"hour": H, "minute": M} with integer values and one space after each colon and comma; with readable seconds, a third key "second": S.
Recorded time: {"hour": 6, "minute": 34}
